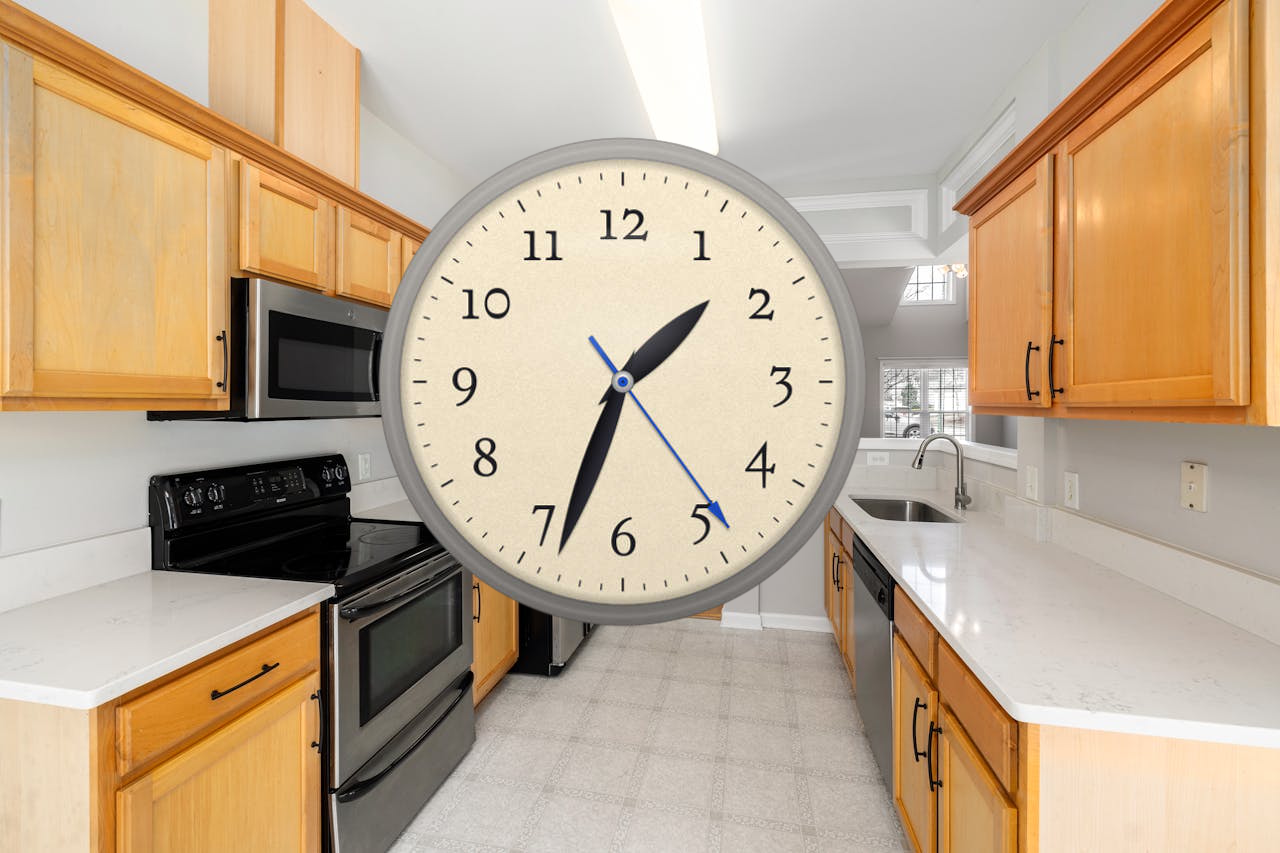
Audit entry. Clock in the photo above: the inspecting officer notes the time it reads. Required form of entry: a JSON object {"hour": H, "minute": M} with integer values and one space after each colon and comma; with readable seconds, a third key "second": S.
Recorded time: {"hour": 1, "minute": 33, "second": 24}
